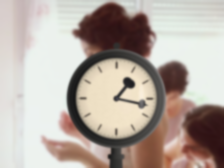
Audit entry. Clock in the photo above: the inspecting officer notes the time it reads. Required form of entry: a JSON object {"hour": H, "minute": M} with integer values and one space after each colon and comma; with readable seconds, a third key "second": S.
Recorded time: {"hour": 1, "minute": 17}
